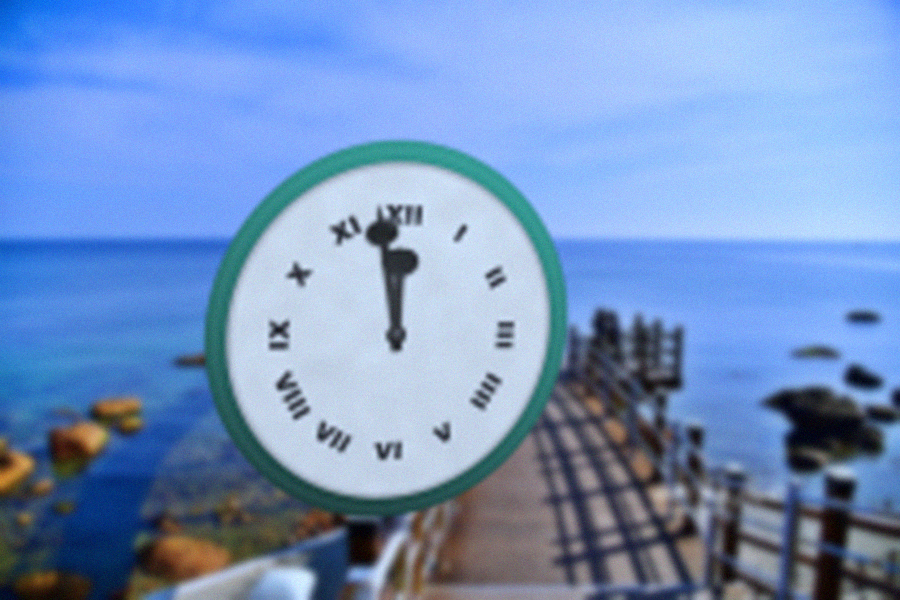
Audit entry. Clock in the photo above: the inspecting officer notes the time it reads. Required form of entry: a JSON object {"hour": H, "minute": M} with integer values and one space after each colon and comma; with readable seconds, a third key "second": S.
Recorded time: {"hour": 11, "minute": 58}
